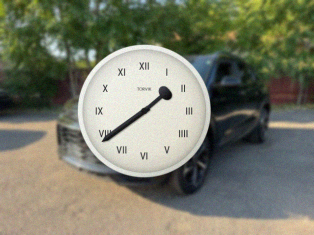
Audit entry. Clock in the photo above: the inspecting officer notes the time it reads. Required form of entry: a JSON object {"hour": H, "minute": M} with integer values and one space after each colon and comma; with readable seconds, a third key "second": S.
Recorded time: {"hour": 1, "minute": 39}
